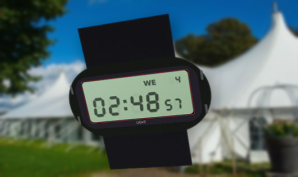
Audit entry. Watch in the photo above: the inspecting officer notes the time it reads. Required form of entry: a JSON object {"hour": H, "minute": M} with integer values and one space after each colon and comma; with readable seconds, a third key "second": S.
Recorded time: {"hour": 2, "minute": 48, "second": 57}
